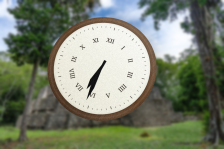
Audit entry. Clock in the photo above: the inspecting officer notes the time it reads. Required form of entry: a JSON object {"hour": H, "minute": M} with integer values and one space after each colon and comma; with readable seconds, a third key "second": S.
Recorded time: {"hour": 6, "minute": 31}
